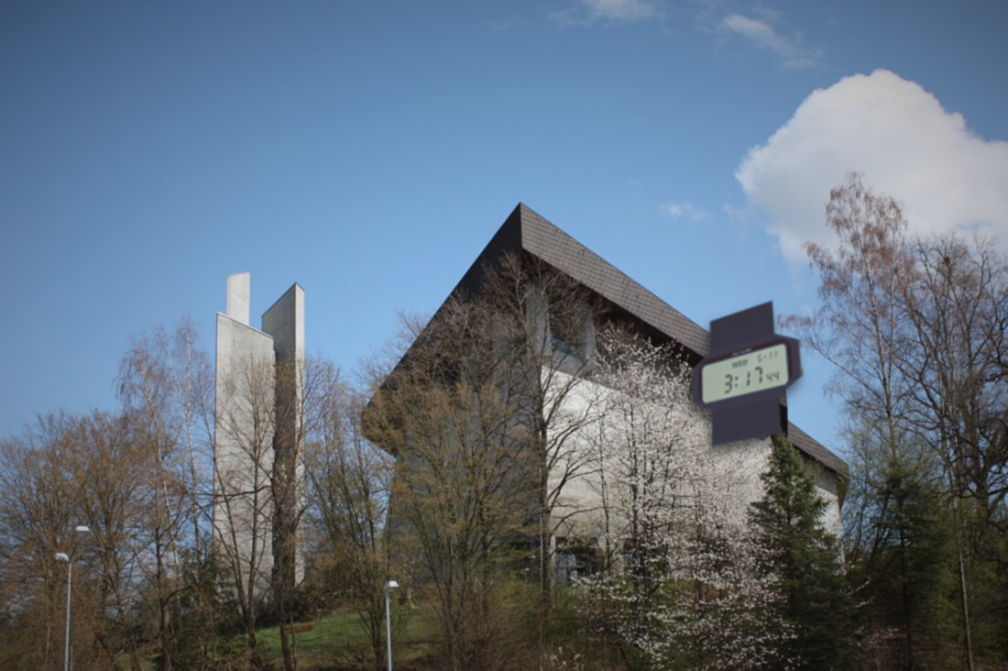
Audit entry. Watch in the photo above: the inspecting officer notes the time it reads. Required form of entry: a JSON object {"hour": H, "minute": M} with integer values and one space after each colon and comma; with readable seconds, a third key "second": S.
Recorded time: {"hour": 3, "minute": 17}
